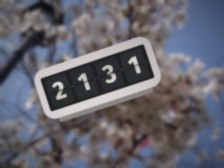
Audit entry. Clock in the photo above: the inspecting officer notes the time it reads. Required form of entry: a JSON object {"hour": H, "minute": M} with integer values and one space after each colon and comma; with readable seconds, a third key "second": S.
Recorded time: {"hour": 21, "minute": 31}
